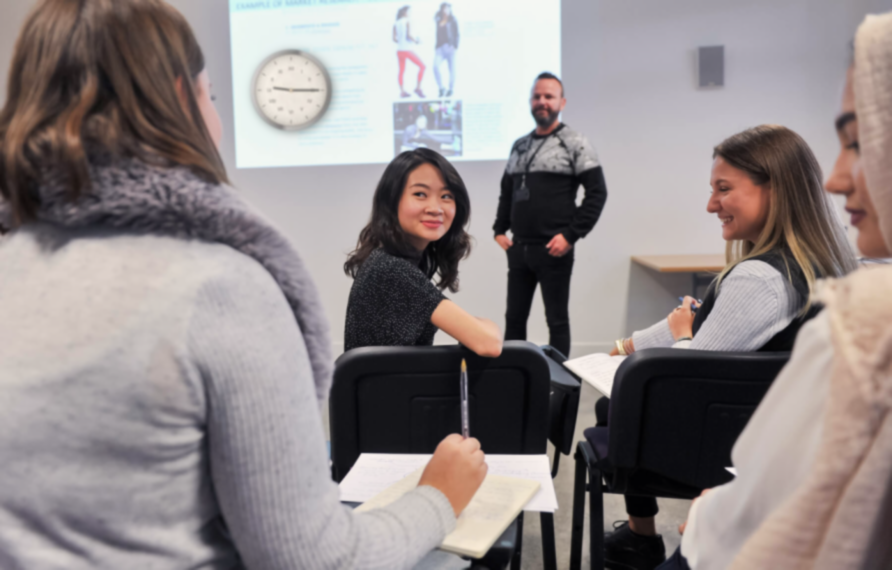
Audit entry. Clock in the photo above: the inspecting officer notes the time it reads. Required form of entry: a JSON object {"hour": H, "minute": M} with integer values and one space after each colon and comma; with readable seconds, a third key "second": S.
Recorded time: {"hour": 9, "minute": 15}
